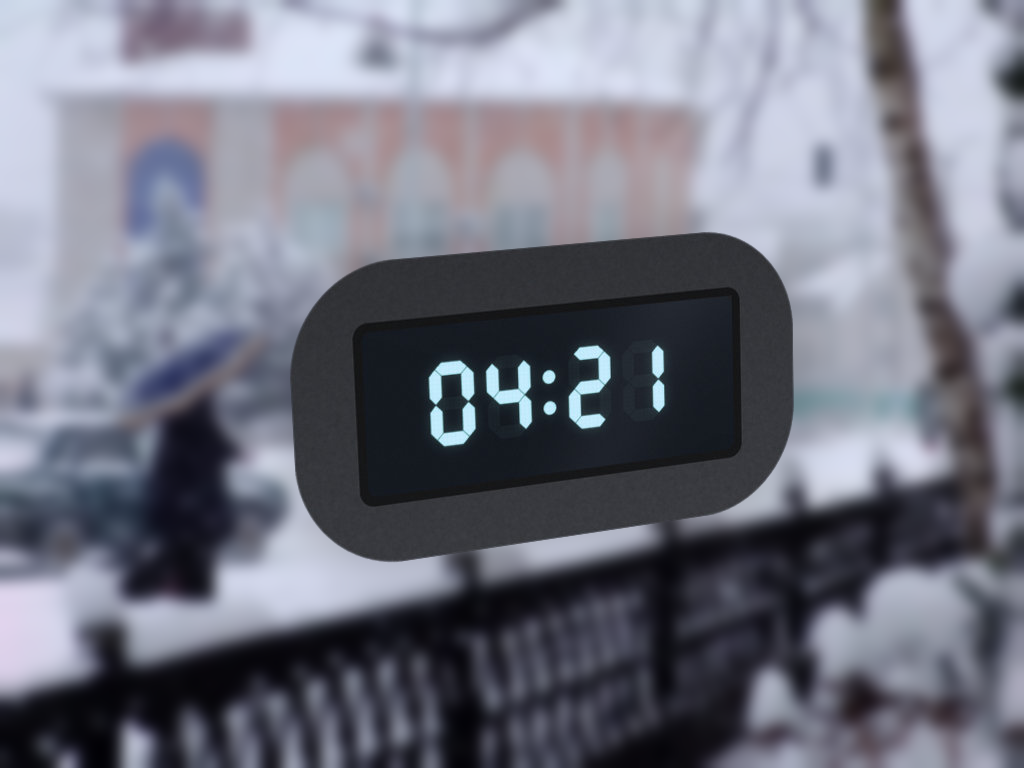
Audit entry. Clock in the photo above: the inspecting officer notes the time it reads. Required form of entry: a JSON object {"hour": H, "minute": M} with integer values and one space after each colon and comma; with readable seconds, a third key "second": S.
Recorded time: {"hour": 4, "minute": 21}
